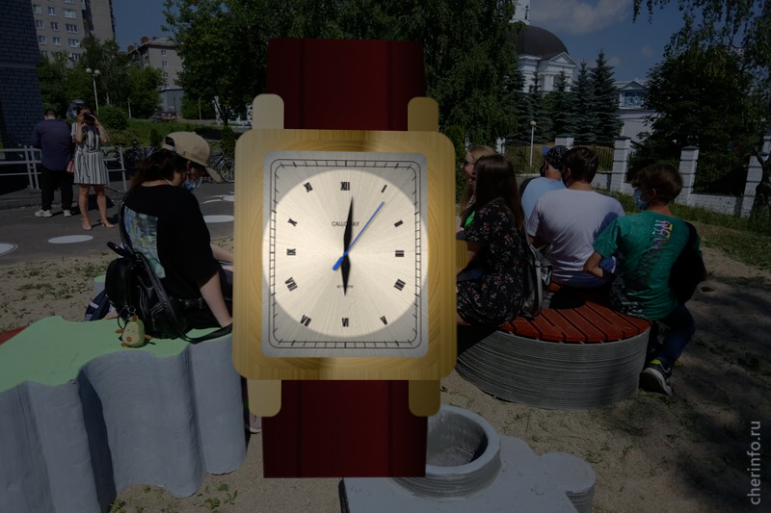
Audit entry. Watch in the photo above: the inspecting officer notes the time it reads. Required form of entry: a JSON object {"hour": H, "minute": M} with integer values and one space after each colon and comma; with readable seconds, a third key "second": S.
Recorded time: {"hour": 6, "minute": 1, "second": 6}
